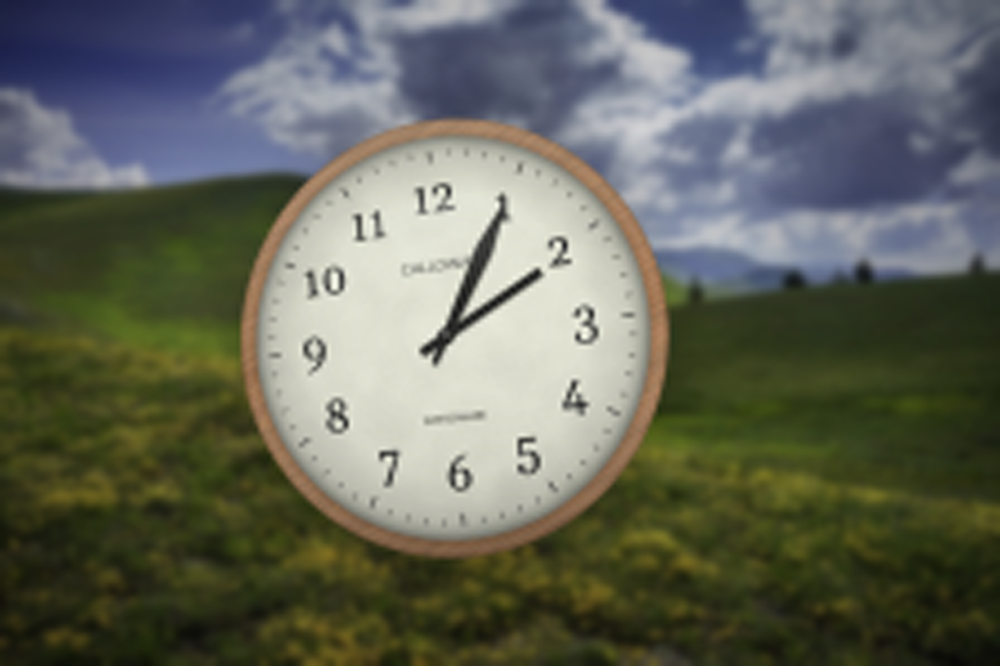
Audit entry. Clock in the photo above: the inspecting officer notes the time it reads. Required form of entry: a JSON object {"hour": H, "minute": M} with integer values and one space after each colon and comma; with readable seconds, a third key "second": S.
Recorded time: {"hour": 2, "minute": 5}
